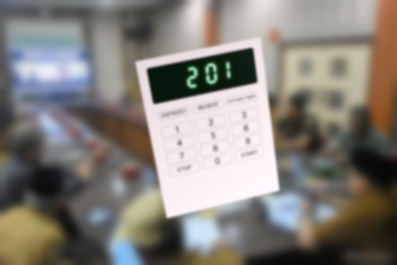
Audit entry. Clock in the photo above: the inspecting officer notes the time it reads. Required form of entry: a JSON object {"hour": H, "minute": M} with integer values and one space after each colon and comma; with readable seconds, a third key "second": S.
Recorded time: {"hour": 2, "minute": 1}
